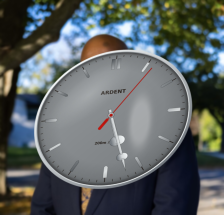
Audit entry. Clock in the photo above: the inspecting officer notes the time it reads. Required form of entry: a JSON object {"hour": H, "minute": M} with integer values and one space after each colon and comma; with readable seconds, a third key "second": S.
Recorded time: {"hour": 5, "minute": 27, "second": 6}
